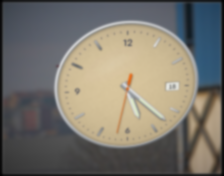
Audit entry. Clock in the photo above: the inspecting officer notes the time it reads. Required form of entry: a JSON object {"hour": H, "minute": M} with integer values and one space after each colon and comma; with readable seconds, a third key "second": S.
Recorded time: {"hour": 5, "minute": 22, "second": 32}
